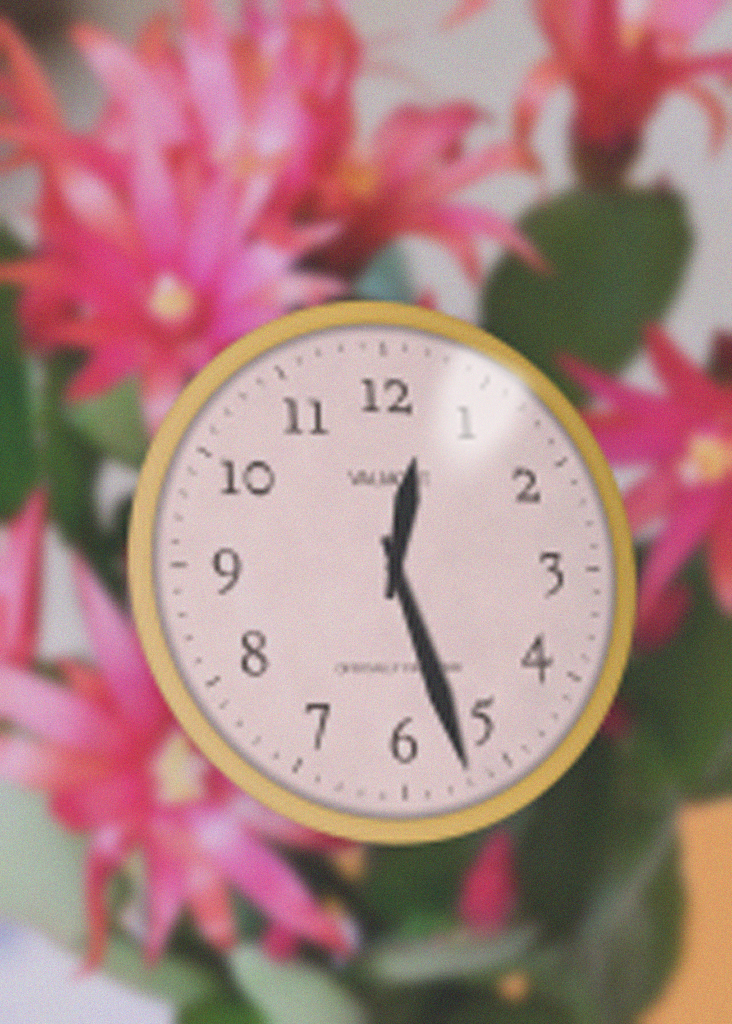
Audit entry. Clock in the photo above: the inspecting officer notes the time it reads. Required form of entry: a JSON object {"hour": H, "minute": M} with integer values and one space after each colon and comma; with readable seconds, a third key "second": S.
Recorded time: {"hour": 12, "minute": 27}
